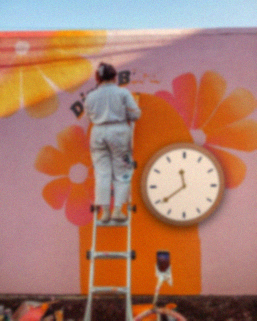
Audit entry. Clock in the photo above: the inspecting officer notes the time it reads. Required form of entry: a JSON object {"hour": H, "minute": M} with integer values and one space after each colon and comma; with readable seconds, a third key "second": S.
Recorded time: {"hour": 11, "minute": 39}
